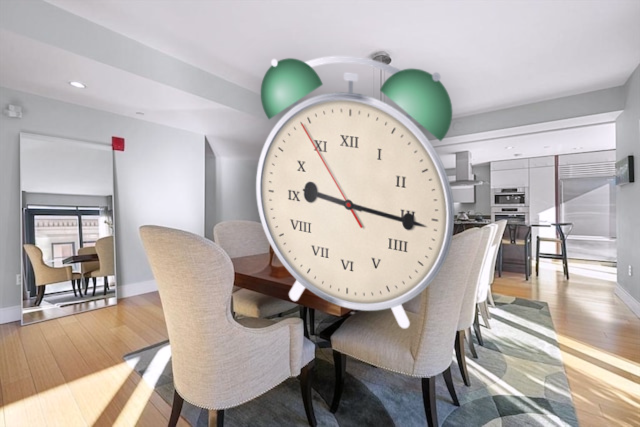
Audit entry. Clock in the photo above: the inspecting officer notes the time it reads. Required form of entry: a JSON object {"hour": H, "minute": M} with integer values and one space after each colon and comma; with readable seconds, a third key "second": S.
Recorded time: {"hour": 9, "minute": 15, "second": 54}
